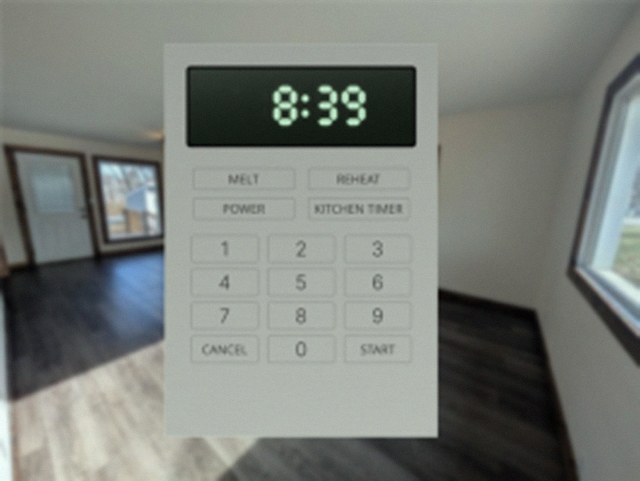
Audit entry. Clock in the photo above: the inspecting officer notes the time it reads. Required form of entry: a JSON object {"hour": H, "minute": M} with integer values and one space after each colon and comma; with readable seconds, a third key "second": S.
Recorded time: {"hour": 8, "minute": 39}
